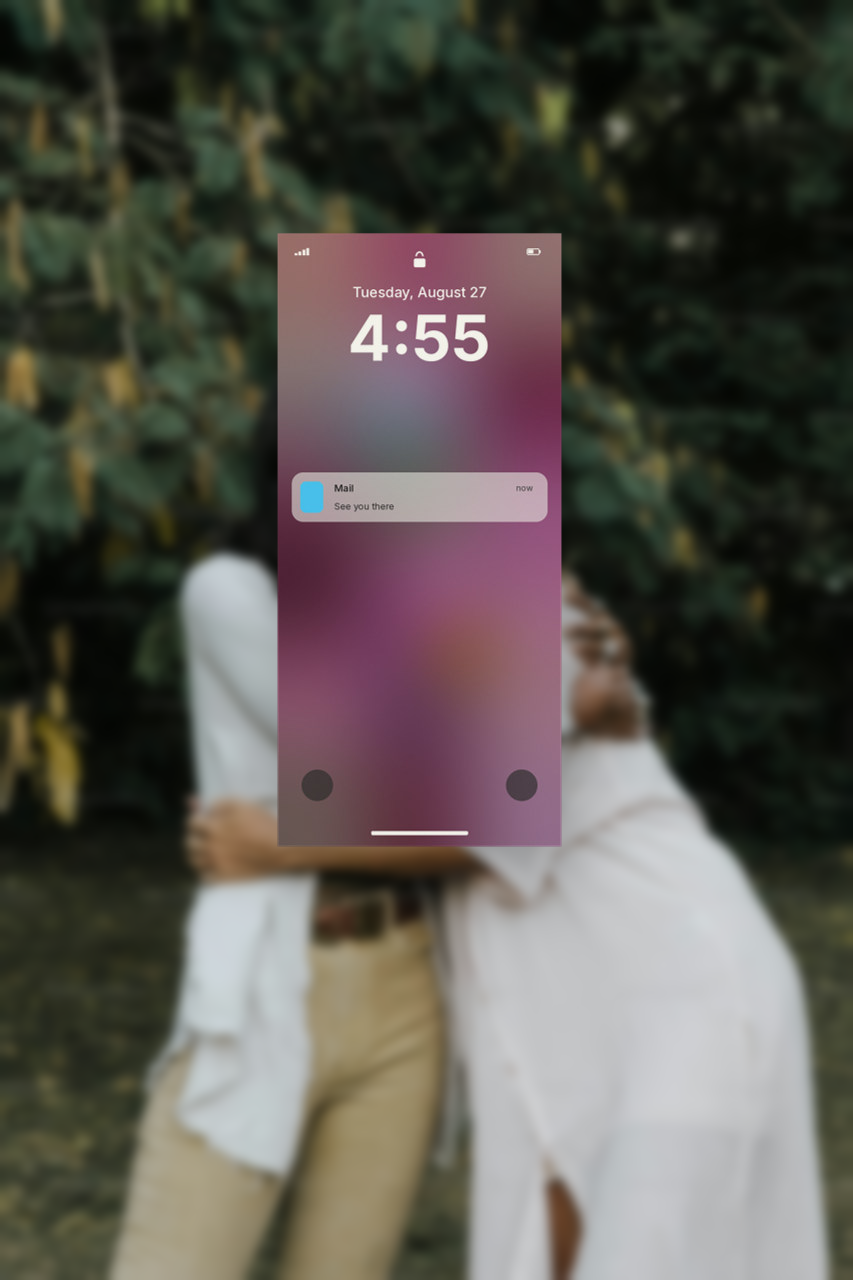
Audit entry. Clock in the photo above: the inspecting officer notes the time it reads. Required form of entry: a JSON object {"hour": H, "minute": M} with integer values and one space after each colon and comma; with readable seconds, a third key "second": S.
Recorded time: {"hour": 4, "minute": 55}
